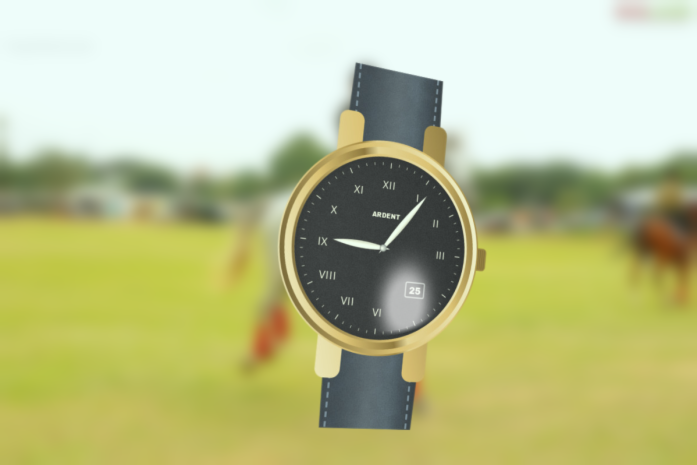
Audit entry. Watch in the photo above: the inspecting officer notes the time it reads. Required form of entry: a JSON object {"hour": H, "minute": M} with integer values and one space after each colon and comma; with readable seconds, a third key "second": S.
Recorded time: {"hour": 9, "minute": 6}
